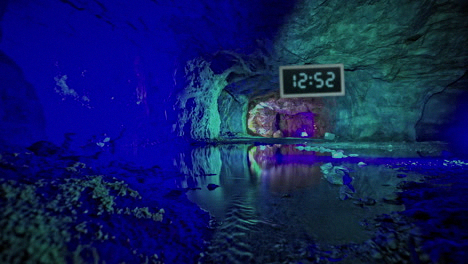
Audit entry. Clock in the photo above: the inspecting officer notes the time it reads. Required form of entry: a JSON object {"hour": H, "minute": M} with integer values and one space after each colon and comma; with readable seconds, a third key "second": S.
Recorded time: {"hour": 12, "minute": 52}
